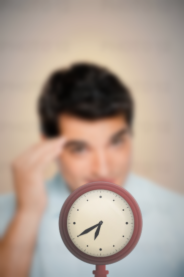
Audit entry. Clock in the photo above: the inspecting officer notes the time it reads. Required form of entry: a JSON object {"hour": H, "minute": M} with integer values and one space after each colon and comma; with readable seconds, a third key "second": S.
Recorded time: {"hour": 6, "minute": 40}
